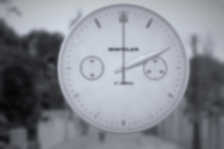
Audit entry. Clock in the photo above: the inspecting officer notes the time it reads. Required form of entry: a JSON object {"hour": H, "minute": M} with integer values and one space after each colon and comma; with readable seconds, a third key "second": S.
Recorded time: {"hour": 2, "minute": 11}
